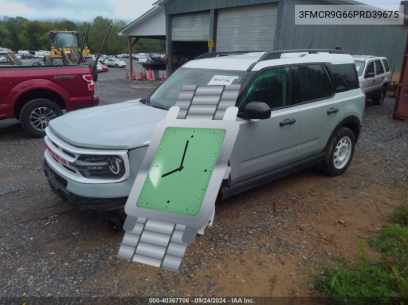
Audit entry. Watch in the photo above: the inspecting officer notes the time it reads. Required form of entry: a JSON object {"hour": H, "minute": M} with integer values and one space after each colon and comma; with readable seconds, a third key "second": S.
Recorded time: {"hour": 7, "minute": 59}
